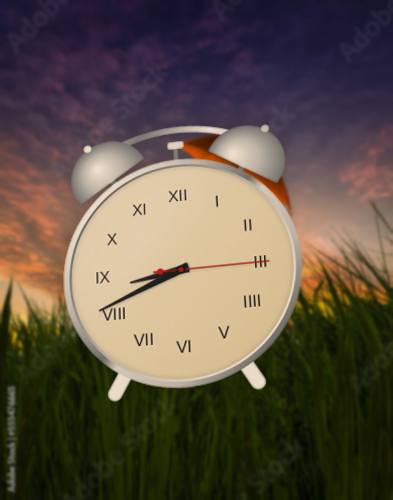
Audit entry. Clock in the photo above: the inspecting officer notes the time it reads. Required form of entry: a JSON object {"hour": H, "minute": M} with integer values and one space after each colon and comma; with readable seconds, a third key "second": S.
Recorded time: {"hour": 8, "minute": 41, "second": 15}
